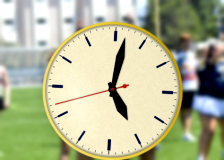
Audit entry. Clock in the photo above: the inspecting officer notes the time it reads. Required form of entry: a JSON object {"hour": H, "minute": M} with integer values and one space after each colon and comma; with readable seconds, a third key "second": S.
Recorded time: {"hour": 5, "minute": 1, "second": 42}
